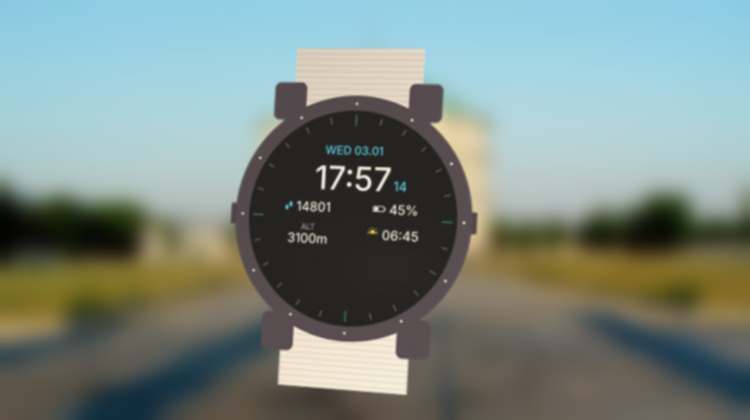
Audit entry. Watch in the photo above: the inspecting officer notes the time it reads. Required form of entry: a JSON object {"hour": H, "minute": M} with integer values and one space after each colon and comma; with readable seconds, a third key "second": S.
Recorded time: {"hour": 17, "minute": 57, "second": 14}
